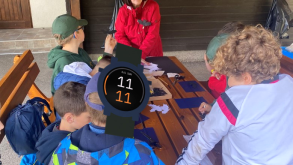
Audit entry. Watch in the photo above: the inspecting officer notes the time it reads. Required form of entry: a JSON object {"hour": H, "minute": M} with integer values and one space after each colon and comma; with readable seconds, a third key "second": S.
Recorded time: {"hour": 11, "minute": 11}
